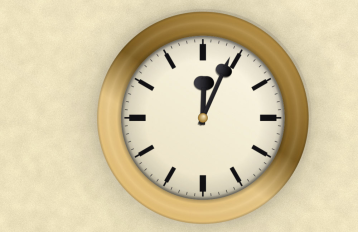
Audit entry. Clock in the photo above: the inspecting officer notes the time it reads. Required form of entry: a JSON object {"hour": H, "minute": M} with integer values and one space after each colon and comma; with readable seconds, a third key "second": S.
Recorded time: {"hour": 12, "minute": 4}
